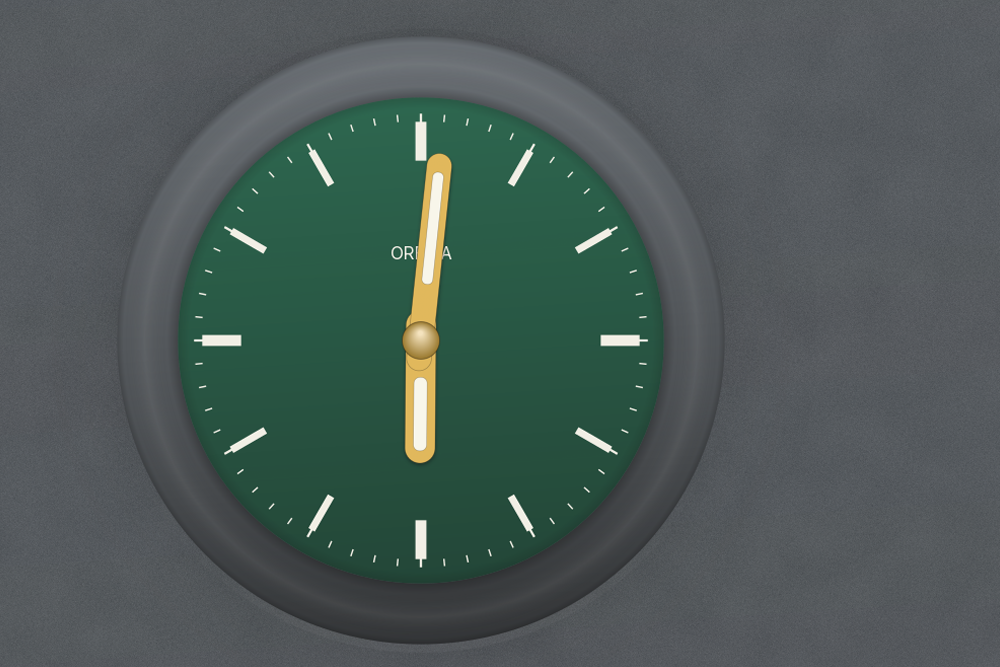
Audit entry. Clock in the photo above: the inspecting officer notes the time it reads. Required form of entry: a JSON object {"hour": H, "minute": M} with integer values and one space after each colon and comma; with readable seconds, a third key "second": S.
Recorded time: {"hour": 6, "minute": 1}
